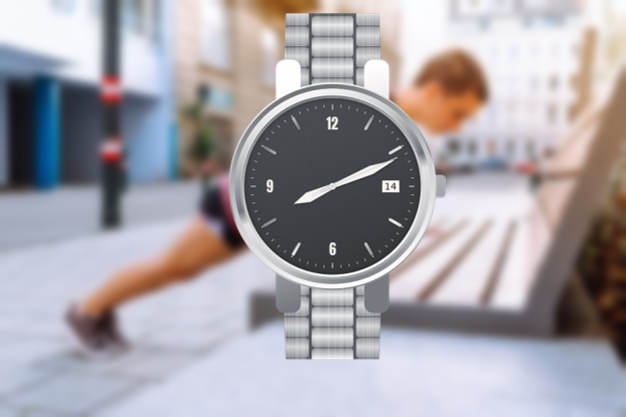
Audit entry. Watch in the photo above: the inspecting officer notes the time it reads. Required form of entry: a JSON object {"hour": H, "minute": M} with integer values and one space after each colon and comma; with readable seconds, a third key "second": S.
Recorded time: {"hour": 8, "minute": 11, "second": 11}
